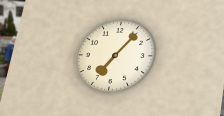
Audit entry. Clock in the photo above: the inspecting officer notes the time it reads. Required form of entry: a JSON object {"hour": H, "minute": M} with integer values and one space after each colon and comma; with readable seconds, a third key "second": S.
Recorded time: {"hour": 7, "minute": 6}
